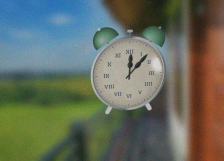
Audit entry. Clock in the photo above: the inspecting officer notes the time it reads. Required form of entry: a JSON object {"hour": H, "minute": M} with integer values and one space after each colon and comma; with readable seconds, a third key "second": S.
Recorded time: {"hour": 12, "minute": 7}
